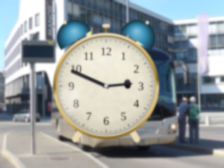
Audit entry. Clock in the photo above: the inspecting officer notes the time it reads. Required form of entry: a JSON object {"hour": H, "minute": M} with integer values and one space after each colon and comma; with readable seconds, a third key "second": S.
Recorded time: {"hour": 2, "minute": 49}
